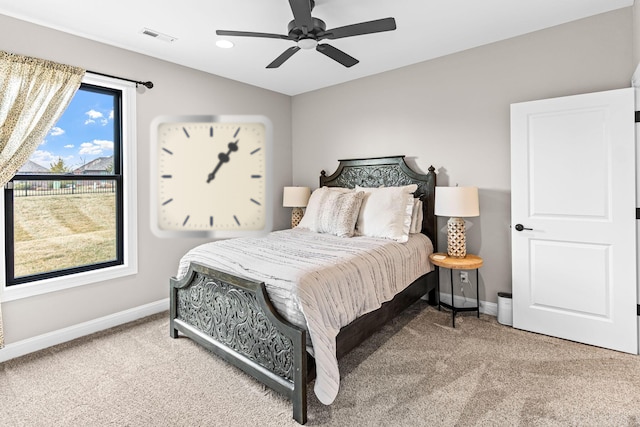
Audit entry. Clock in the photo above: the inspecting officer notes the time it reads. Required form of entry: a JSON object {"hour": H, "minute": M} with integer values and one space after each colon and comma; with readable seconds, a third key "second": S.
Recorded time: {"hour": 1, "minute": 6}
